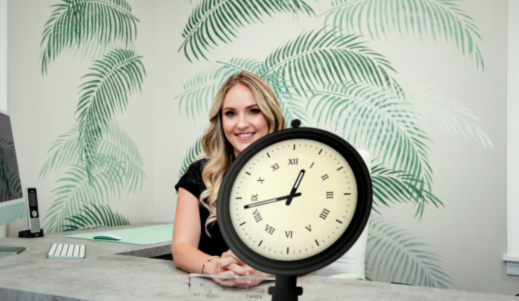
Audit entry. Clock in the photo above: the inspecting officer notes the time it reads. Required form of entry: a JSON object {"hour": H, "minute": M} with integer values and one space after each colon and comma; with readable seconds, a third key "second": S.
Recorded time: {"hour": 12, "minute": 43}
